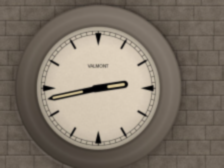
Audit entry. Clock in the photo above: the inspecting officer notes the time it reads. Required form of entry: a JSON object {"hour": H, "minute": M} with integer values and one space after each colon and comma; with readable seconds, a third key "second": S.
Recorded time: {"hour": 2, "minute": 43}
